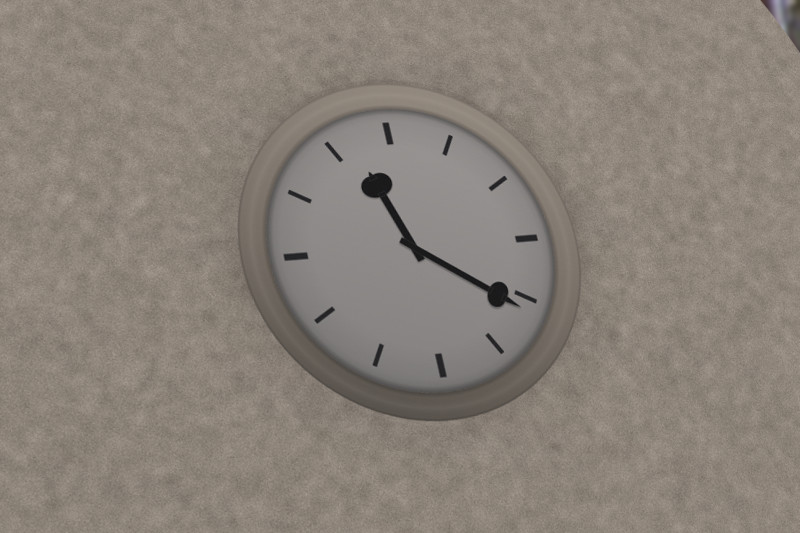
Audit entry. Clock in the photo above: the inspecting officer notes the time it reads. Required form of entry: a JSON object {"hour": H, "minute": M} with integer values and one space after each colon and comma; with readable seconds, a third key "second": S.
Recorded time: {"hour": 11, "minute": 21}
